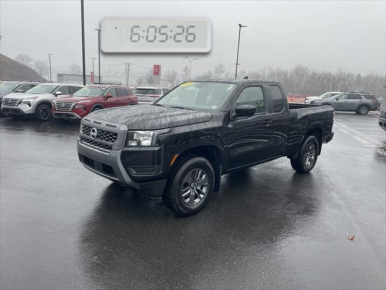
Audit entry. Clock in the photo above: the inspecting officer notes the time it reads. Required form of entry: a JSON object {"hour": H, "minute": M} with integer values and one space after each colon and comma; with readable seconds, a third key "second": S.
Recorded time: {"hour": 6, "minute": 5, "second": 26}
